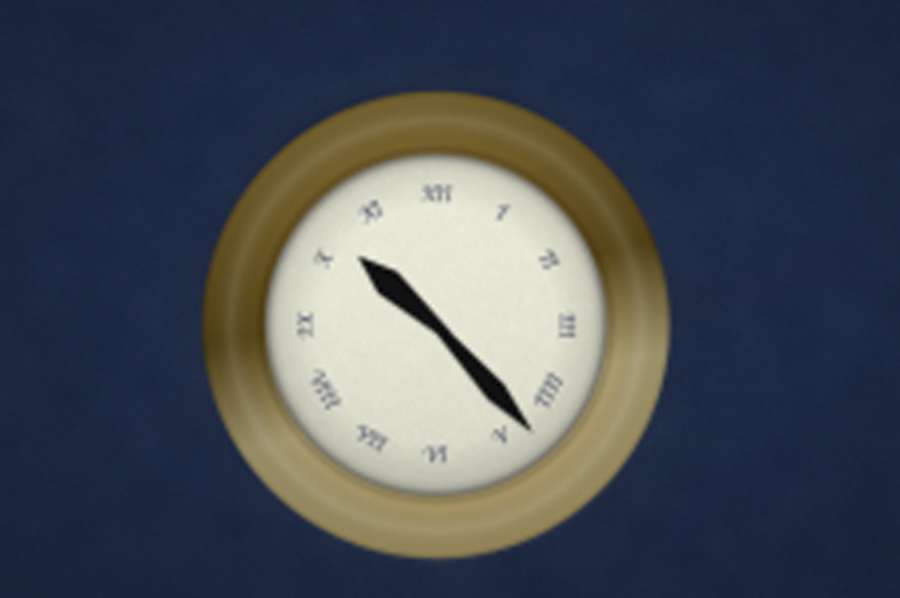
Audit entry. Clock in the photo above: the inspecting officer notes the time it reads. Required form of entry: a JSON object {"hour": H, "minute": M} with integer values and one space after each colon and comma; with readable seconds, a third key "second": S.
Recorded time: {"hour": 10, "minute": 23}
